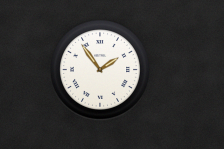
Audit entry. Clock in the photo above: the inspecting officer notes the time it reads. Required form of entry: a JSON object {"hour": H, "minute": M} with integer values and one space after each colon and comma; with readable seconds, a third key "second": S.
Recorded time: {"hour": 1, "minute": 54}
